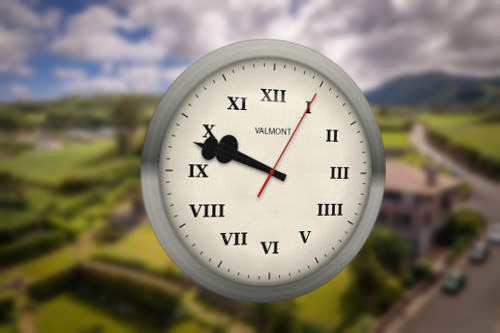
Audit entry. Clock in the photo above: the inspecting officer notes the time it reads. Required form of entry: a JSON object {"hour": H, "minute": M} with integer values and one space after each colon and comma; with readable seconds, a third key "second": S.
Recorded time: {"hour": 9, "minute": 48, "second": 5}
